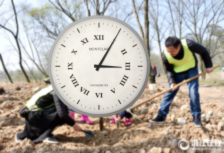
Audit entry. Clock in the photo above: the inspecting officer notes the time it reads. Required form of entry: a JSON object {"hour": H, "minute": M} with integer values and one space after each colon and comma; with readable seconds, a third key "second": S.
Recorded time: {"hour": 3, "minute": 5}
